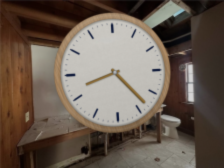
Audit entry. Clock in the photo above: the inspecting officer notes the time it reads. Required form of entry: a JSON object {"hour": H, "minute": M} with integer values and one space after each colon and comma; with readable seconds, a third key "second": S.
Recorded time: {"hour": 8, "minute": 23}
